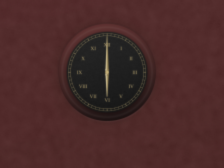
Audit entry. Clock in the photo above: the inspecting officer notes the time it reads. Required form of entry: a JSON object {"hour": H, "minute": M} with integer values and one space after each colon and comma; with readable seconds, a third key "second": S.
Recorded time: {"hour": 6, "minute": 0}
